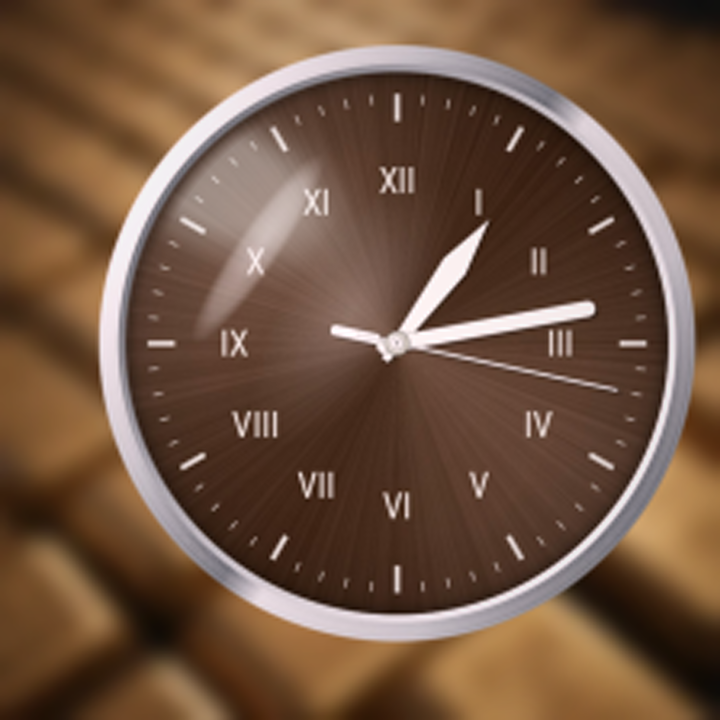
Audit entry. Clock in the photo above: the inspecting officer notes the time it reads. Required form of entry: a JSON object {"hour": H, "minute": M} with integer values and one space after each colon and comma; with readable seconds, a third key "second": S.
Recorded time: {"hour": 1, "minute": 13, "second": 17}
